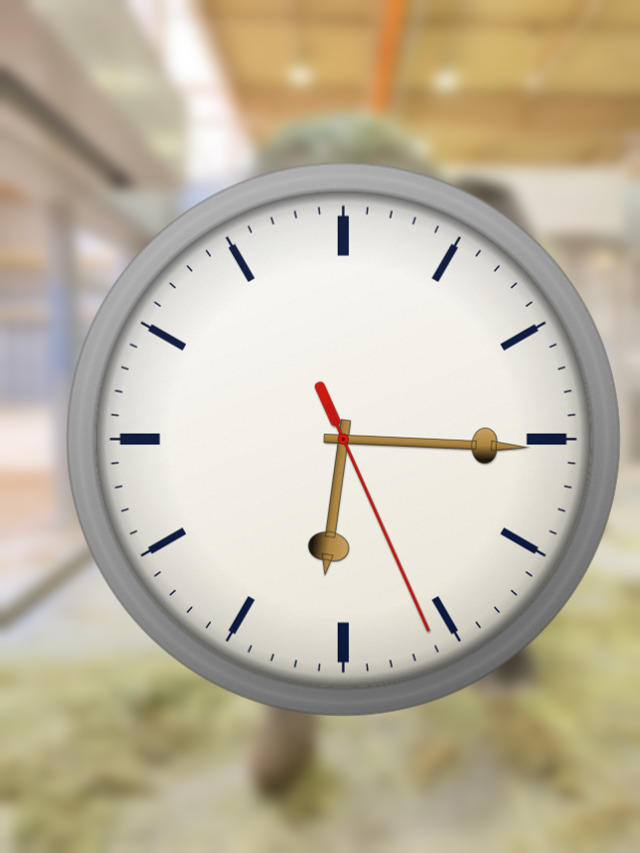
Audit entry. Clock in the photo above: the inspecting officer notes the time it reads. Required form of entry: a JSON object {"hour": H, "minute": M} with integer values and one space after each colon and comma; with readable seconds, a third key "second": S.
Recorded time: {"hour": 6, "minute": 15, "second": 26}
